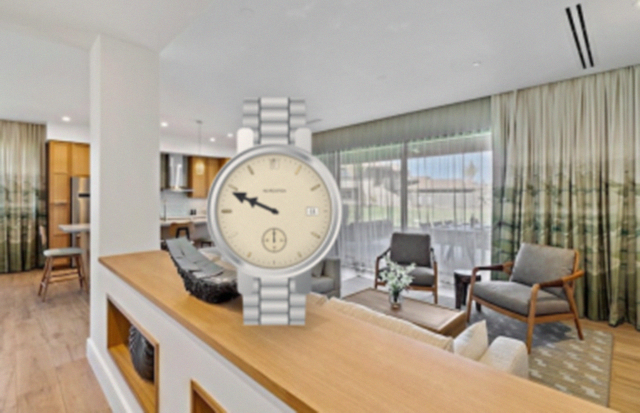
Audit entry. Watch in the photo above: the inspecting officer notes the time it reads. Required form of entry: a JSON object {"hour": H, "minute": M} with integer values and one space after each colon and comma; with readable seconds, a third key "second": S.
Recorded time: {"hour": 9, "minute": 49}
